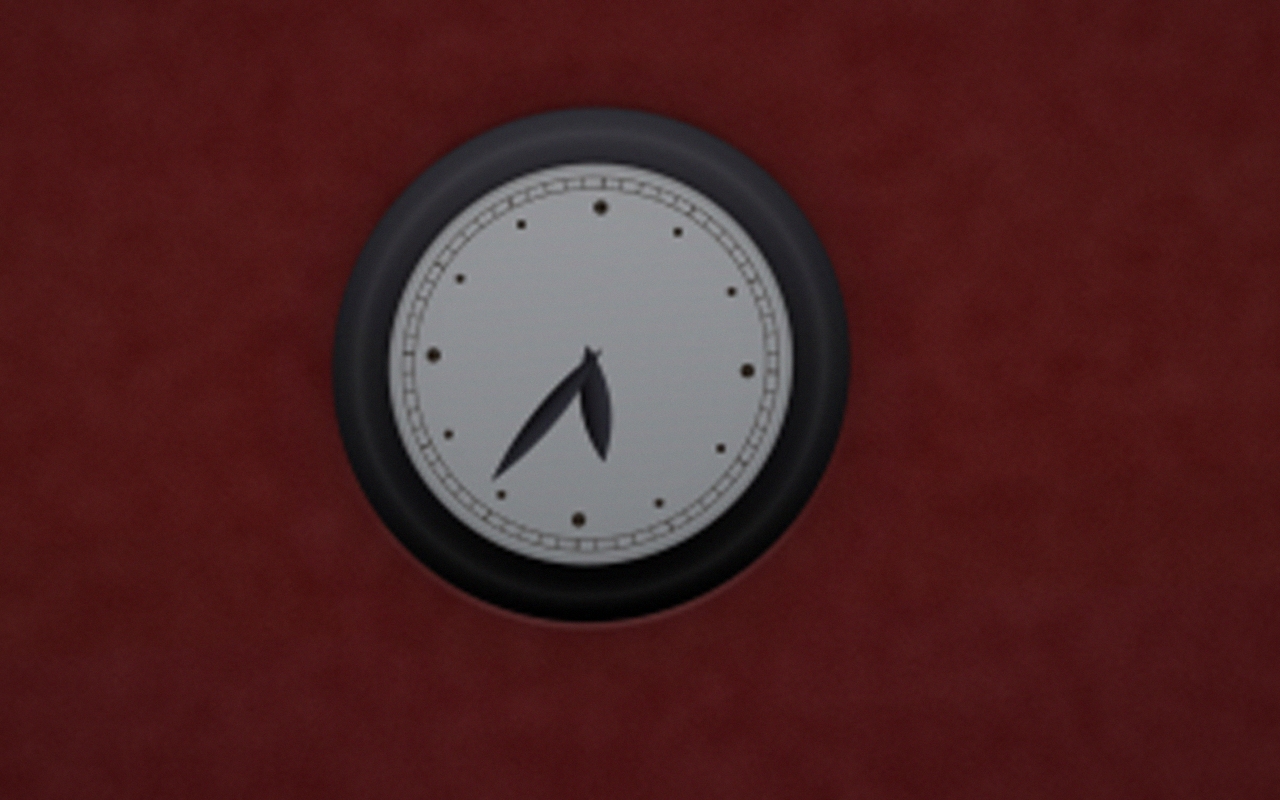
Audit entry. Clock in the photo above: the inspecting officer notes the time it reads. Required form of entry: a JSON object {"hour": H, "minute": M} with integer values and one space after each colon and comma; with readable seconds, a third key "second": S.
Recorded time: {"hour": 5, "minute": 36}
